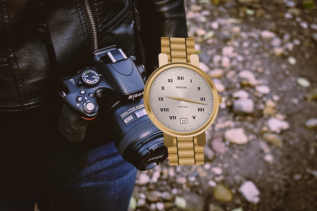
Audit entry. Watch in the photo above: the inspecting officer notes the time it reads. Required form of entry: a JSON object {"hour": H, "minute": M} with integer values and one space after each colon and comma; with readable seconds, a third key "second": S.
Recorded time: {"hour": 9, "minute": 17}
